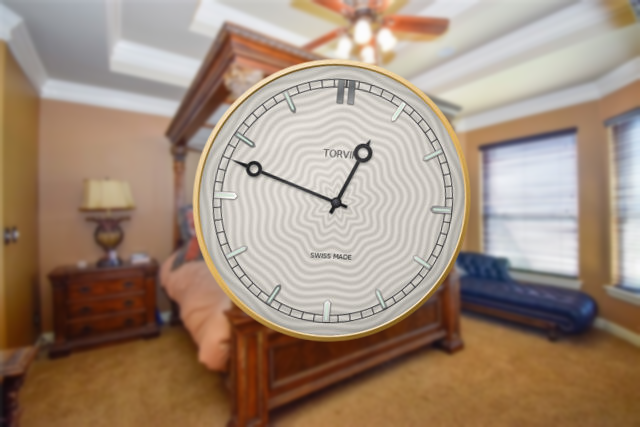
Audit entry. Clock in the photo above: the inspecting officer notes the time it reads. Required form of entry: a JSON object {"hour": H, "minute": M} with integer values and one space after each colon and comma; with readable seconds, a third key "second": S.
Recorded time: {"hour": 12, "minute": 48}
